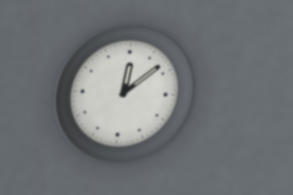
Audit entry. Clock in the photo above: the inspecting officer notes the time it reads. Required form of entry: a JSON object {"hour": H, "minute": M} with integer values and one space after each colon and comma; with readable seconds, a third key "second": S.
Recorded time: {"hour": 12, "minute": 8}
